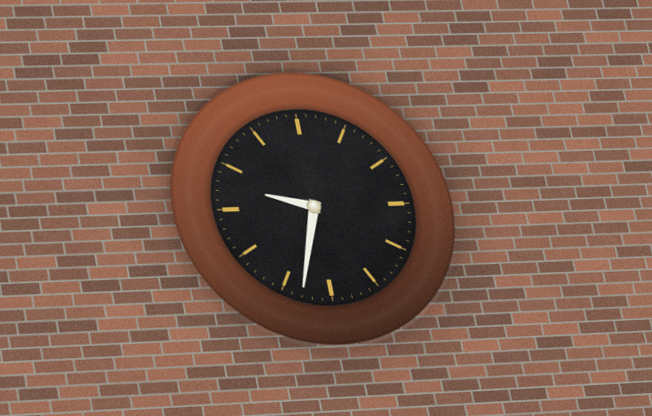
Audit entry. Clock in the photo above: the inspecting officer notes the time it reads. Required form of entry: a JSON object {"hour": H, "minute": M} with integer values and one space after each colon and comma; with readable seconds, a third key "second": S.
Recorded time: {"hour": 9, "minute": 33}
